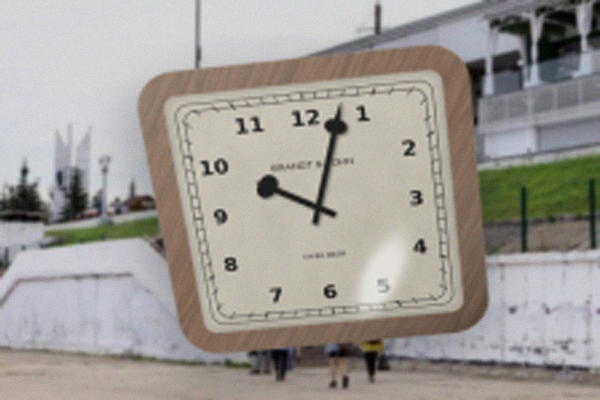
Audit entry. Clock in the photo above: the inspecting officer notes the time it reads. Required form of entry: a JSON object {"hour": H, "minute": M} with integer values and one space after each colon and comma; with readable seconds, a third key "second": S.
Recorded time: {"hour": 10, "minute": 3}
